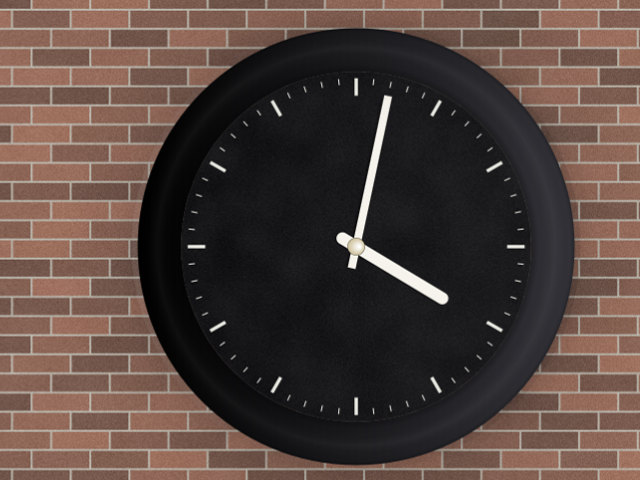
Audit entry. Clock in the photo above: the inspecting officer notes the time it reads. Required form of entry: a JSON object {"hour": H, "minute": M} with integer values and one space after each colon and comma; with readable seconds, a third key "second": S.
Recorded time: {"hour": 4, "minute": 2}
